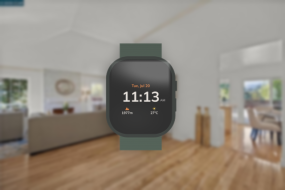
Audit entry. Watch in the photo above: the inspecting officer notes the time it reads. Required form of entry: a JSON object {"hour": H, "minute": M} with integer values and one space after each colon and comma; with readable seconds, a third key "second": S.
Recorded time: {"hour": 11, "minute": 13}
